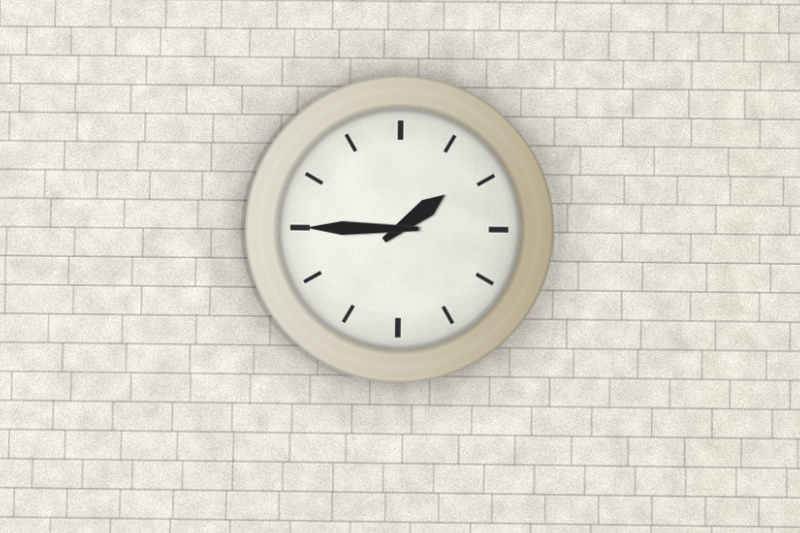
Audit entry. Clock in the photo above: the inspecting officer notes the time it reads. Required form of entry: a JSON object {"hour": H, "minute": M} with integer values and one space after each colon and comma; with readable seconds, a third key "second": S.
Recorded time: {"hour": 1, "minute": 45}
